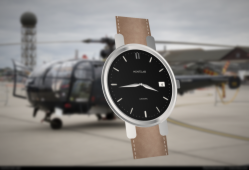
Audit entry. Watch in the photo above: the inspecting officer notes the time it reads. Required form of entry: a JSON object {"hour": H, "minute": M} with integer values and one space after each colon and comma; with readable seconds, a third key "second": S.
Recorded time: {"hour": 3, "minute": 44}
